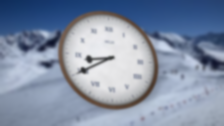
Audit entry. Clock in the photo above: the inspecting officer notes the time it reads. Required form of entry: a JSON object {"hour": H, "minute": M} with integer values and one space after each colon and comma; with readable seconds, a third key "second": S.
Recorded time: {"hour": 8, "minute": 40}
